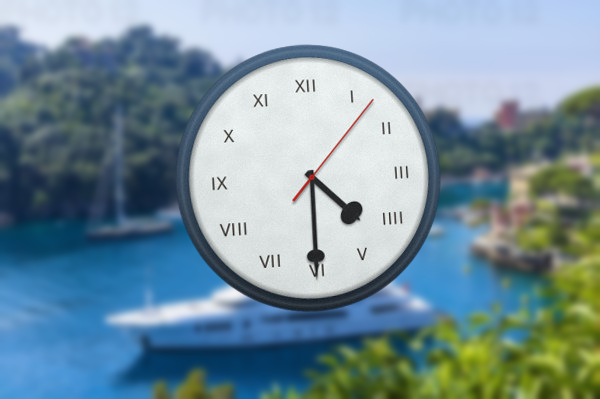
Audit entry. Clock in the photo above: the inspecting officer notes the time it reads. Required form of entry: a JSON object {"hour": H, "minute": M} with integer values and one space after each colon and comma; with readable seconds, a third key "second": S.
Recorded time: {"hour": 4, "minute": 30, "second": 7}
